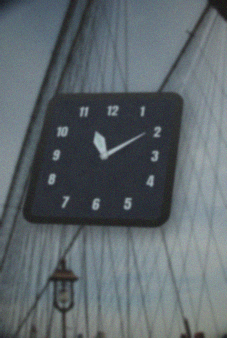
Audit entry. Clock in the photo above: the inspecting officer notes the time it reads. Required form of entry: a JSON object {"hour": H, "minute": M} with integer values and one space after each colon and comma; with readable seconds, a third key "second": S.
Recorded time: {"hour": 11, "minute": 9}
